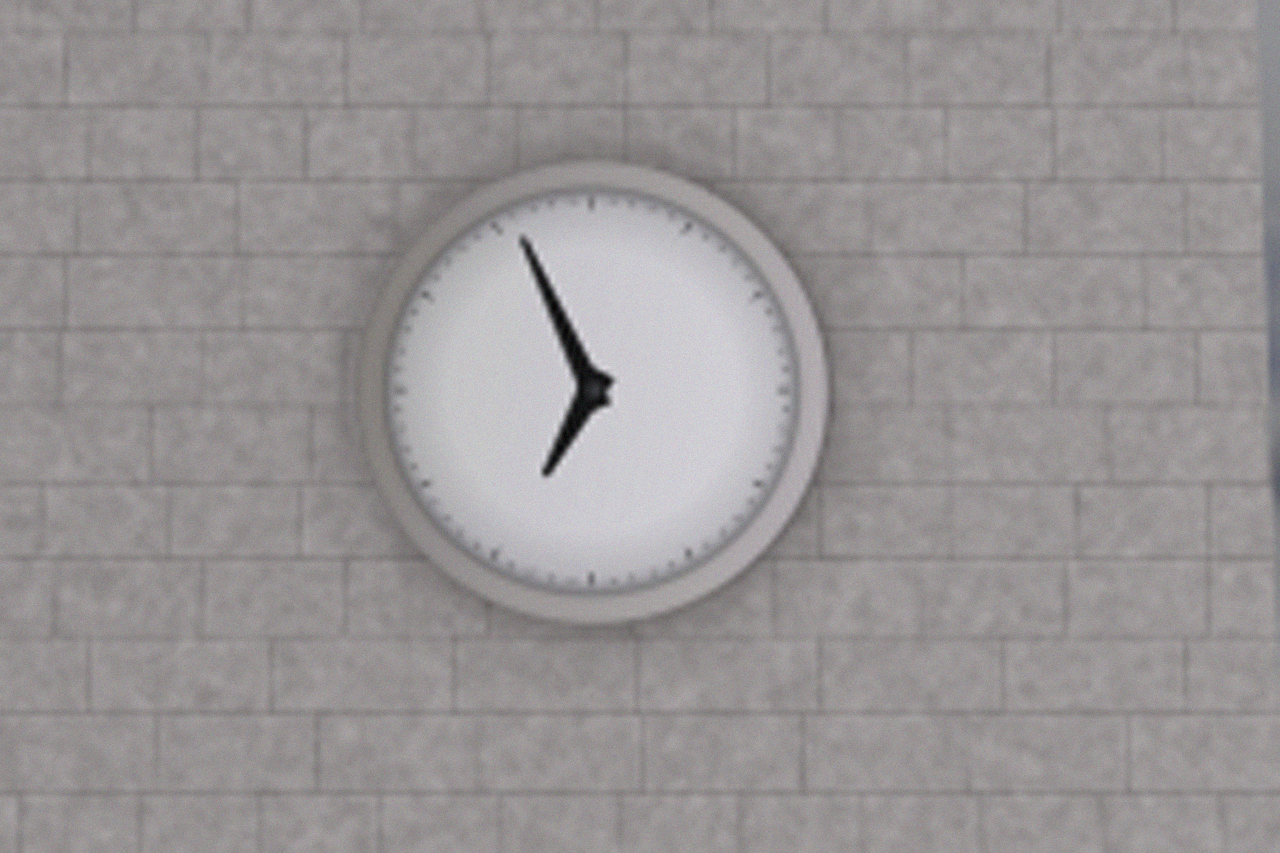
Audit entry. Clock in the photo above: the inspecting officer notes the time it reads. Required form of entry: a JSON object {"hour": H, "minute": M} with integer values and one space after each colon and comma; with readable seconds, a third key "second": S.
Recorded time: {"hour": 6, "minute": 56}
